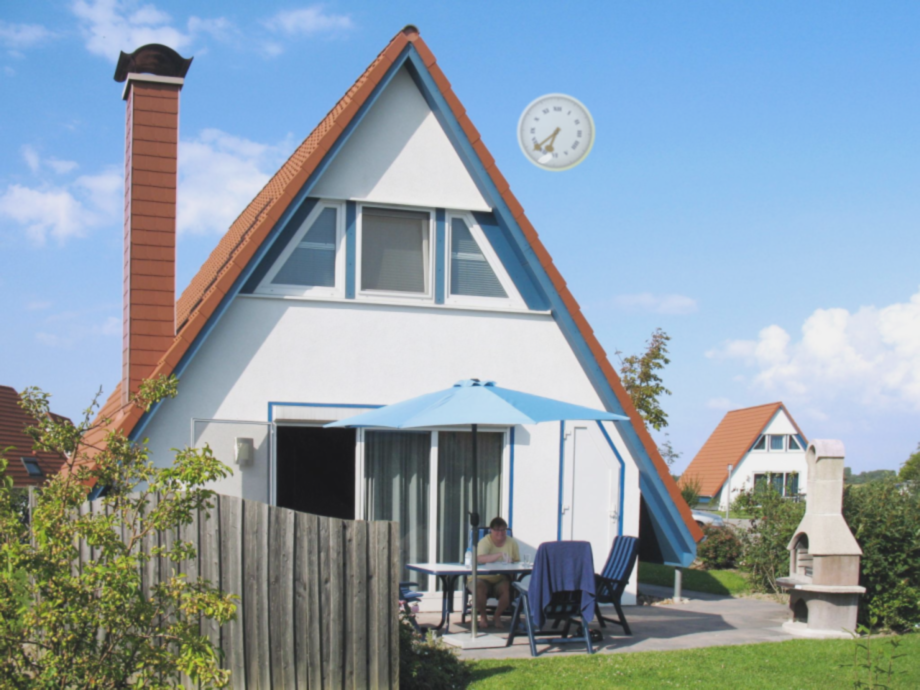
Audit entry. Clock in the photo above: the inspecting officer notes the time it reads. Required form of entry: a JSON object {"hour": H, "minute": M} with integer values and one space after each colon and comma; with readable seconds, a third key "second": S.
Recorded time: {"hour": 6, "minute": 38}
